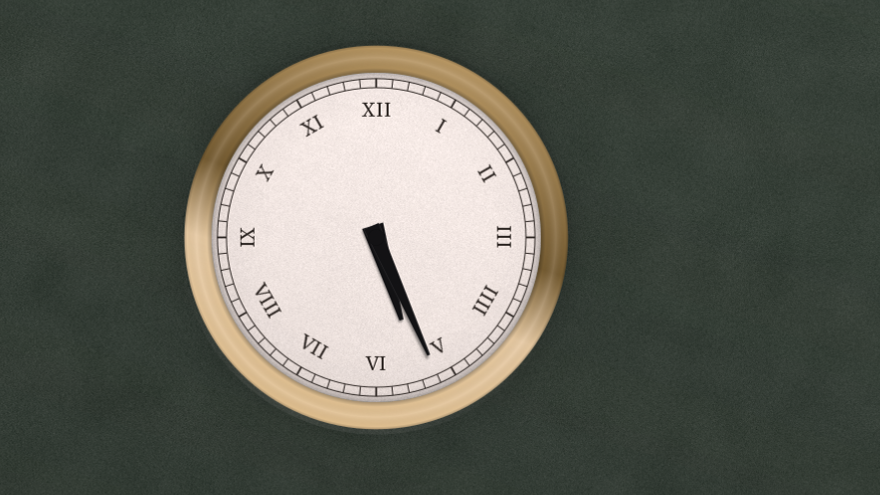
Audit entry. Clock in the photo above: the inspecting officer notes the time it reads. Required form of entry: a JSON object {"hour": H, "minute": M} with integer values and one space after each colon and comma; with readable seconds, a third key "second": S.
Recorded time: {"hour": 5, "minute": 26}
